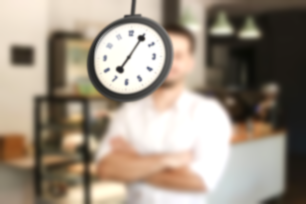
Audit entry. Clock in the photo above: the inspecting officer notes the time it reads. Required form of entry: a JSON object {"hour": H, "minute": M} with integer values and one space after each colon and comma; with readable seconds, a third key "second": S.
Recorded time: {"hour": 7, "minute": 5}
